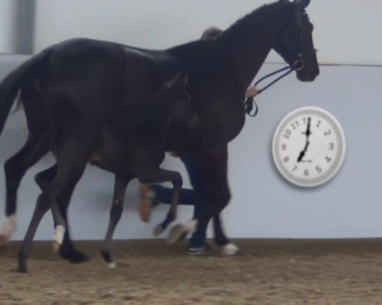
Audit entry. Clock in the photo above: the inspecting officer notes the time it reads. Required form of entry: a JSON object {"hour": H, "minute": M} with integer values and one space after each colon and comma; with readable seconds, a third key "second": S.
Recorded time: {"hour": 7, "minute": 1}
